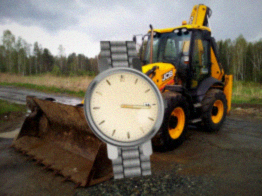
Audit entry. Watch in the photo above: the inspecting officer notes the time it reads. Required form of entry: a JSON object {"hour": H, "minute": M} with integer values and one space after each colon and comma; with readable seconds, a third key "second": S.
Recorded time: {"hour": 3, "minute": 16}
